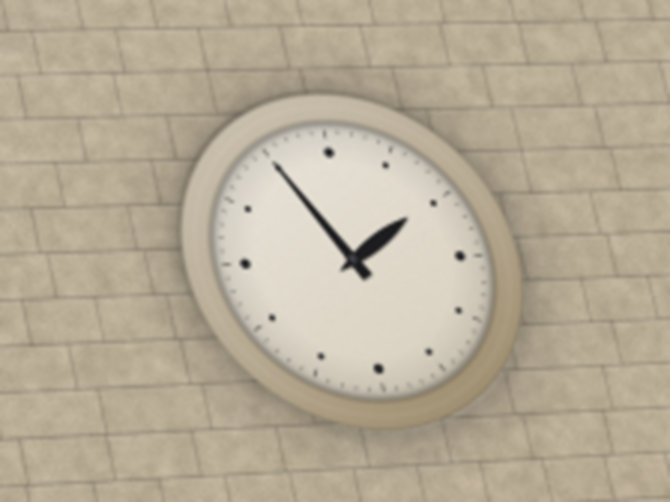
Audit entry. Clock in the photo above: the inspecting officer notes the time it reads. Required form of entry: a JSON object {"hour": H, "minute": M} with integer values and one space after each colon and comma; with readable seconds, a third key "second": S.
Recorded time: {"hour": 1, "minute": 55}
